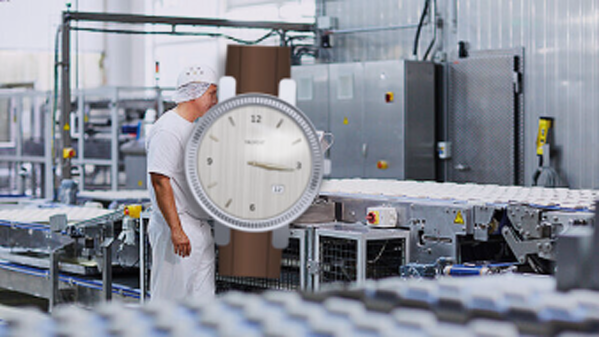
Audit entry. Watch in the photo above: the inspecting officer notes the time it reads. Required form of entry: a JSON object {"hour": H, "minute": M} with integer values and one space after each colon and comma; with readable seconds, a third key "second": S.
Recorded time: {"hour": 3, "minute": 16}
